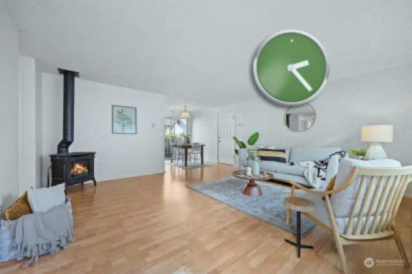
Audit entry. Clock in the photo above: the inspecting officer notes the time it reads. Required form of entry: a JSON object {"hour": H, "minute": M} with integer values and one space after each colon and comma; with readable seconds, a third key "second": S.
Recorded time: {"hour": 2, "minute": 23}
